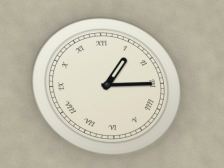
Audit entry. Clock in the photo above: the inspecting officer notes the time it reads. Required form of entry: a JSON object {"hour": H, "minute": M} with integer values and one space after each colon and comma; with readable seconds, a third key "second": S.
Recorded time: {"hour": 1, "minute": 15}
